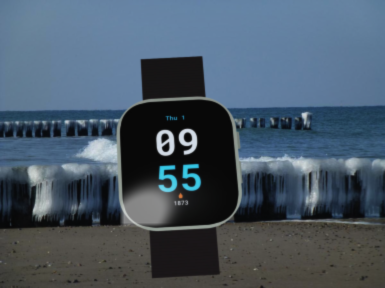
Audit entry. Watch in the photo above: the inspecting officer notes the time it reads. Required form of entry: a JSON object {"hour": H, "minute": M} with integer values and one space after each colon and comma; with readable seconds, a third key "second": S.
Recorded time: {"hour": 9, "minute": 55}
